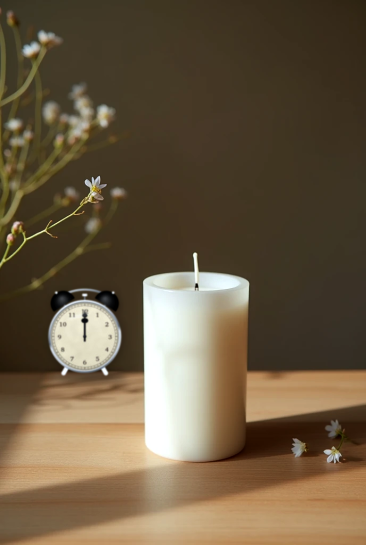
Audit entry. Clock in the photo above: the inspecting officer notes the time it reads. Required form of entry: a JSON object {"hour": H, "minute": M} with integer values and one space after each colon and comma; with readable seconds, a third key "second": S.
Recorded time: {"hour": 12, "minute": 0}
